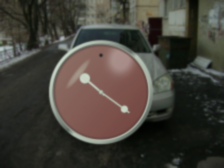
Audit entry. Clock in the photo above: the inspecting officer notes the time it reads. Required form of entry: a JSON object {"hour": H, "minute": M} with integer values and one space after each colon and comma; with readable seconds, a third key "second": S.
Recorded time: {"hour": 10, "minute": 21}
